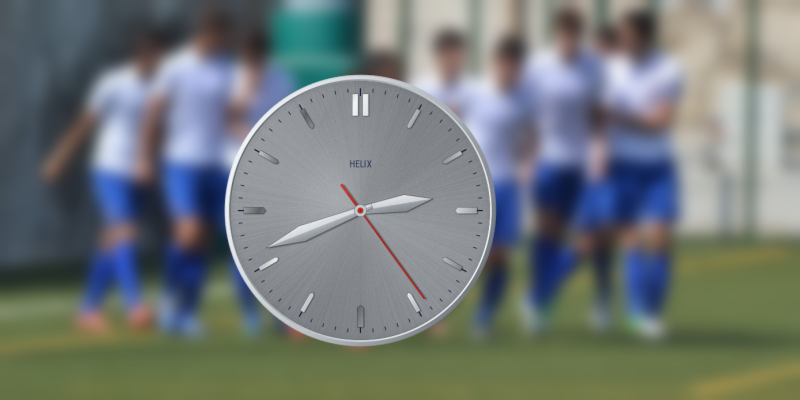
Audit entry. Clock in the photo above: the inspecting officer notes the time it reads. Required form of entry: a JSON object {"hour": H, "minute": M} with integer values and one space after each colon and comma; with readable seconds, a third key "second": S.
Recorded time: {"hour": 2, "minute": 41, "second": 24}
